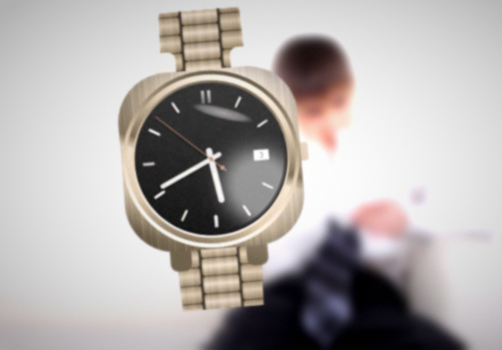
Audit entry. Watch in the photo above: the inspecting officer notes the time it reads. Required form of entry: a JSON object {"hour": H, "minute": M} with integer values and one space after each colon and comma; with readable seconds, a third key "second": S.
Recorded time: {"hour": 5, "minute": 40, "second": 52}
